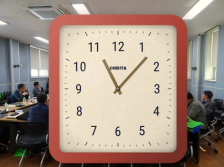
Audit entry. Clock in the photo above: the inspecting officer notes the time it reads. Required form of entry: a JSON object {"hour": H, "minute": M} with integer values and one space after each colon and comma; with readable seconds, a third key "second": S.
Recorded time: {"hour": 11, "minute": 7}
